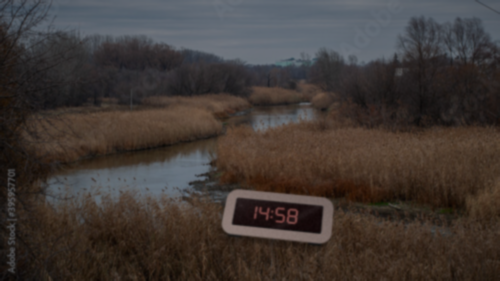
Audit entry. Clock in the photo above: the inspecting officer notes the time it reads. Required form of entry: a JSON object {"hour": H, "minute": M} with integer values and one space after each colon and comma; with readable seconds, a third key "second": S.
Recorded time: {"hour": 14, "minute": 58}
